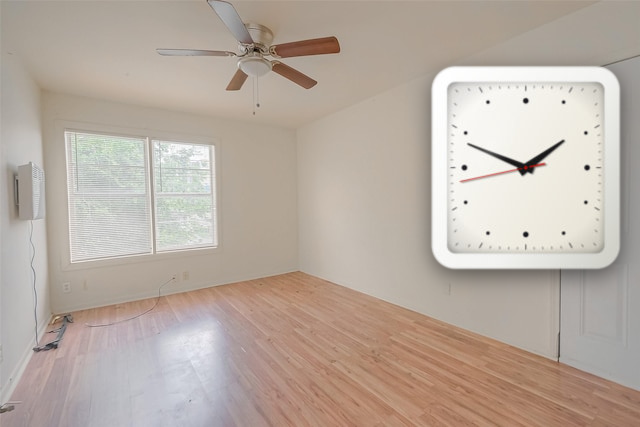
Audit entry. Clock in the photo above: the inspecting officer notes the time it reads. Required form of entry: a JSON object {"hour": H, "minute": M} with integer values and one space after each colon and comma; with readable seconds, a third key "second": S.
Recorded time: {"hour": 1, "minute": 48, "second": 43}
